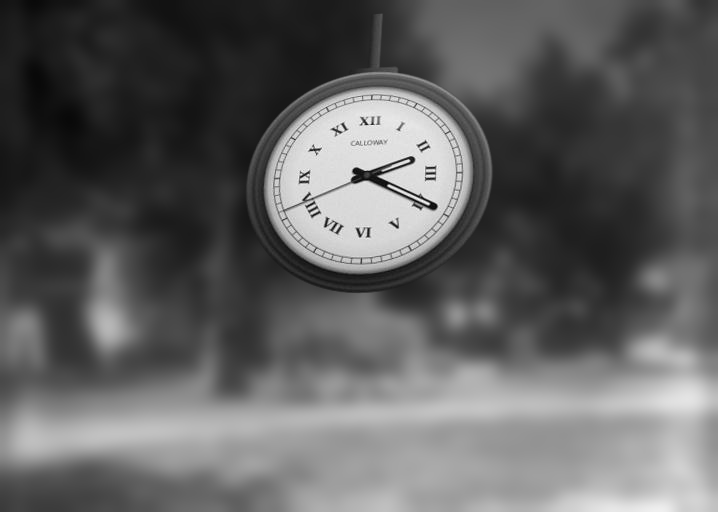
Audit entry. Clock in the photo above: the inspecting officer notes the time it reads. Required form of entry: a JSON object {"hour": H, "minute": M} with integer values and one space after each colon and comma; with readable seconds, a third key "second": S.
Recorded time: {"hour": 2, "minute": 19, "second": 41}
